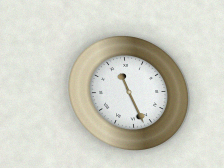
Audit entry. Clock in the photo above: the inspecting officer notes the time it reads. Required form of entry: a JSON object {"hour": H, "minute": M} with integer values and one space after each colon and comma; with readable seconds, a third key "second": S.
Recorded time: {"hour": 11, "minute": 27}
